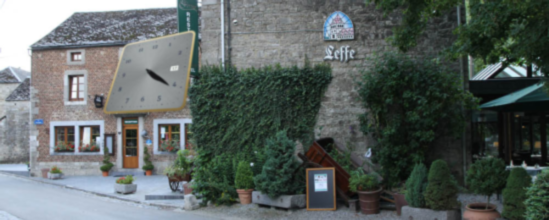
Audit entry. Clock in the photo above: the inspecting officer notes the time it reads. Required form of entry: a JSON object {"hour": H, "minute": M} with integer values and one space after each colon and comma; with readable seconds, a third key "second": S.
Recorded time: {"hour": 4, "minute": 21}
